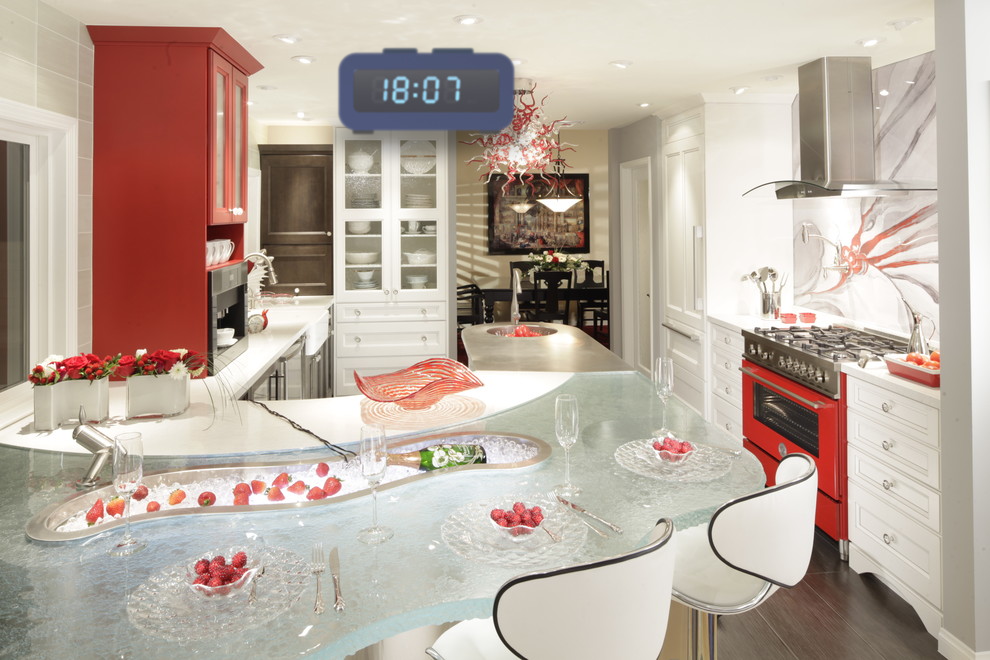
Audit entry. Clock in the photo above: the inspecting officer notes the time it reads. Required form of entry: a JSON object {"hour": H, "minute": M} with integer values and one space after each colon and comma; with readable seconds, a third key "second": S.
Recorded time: {"hour": 18, "minute": 7}
